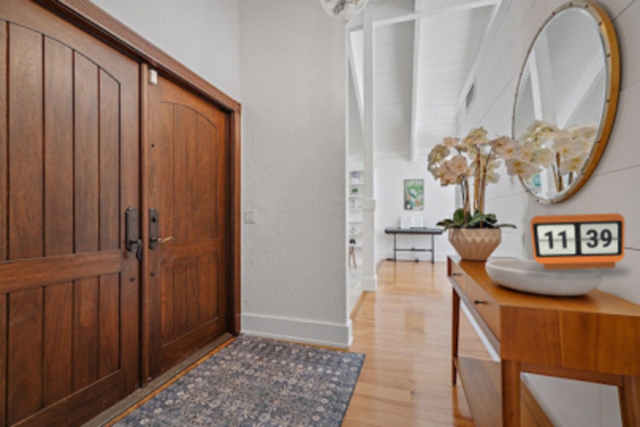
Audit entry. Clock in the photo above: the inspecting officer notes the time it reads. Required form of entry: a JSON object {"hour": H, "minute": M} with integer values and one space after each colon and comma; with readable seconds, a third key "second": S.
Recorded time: {"hour": 11, "minute": 39}
